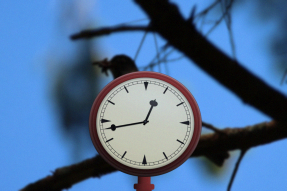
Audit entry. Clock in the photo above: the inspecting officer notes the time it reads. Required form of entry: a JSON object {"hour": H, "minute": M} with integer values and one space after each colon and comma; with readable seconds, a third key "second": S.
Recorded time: {"hour": 12, "minute": 43}
